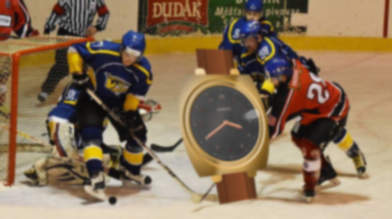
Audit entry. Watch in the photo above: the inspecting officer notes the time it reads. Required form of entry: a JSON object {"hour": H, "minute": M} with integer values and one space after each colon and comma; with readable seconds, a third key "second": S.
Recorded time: {"hour": 3, "minute": 40}
